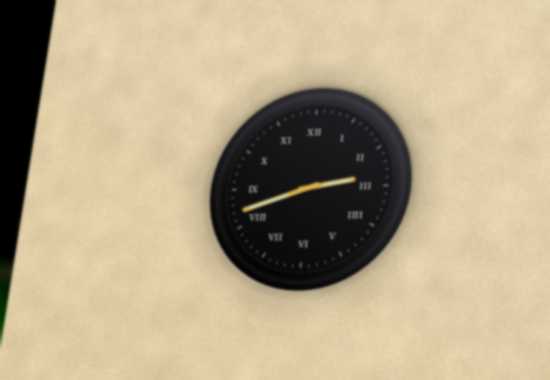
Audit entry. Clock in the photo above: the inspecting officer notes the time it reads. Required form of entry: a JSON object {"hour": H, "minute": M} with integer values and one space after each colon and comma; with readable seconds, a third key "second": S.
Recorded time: {"hour": 2, "minute": 42}
